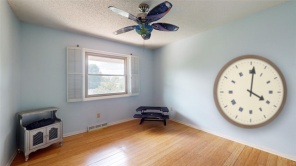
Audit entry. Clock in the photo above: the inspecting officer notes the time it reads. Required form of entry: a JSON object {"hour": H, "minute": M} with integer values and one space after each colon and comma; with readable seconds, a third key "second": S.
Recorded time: {"hour": 4, "minute": 1}
